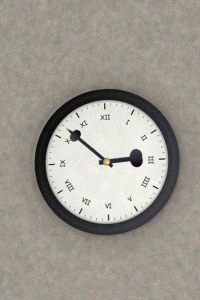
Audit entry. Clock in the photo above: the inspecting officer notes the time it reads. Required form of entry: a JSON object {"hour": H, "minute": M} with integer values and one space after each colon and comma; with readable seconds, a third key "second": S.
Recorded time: {"hour": 2, "minute": 52}
